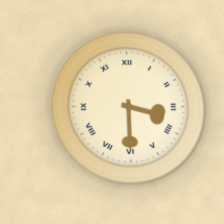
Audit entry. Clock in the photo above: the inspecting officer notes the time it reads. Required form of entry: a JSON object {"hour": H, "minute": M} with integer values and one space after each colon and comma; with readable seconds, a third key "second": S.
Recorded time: {"hour": 3, "minute": 30}
